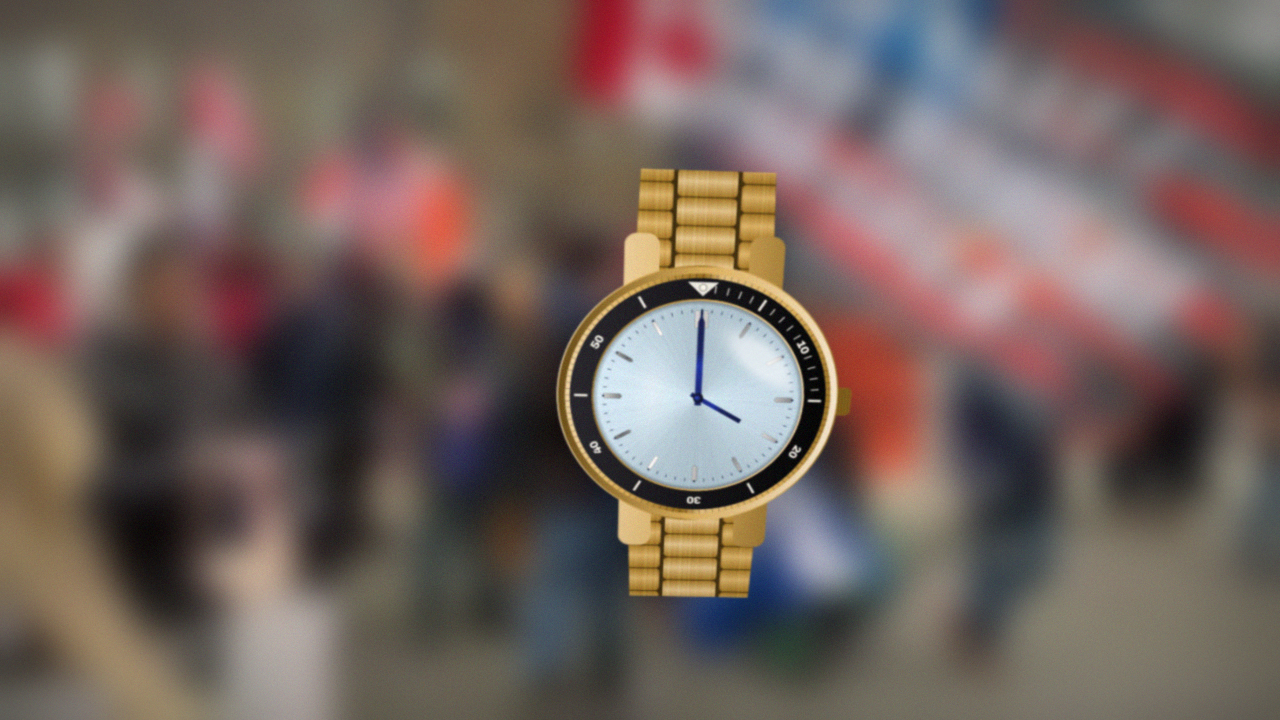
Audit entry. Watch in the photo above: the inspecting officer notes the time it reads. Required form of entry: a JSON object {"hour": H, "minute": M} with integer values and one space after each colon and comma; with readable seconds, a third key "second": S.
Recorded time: {"hour": 4, "minute": 0}
